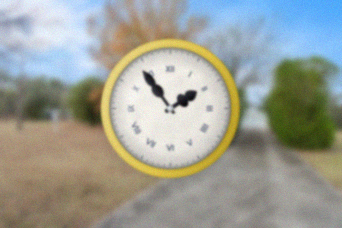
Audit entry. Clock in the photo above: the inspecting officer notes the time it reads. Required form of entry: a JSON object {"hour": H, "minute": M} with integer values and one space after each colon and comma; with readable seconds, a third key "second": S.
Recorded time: {"hour": 1, "minute": 54}
